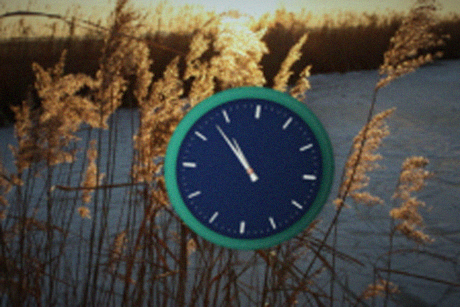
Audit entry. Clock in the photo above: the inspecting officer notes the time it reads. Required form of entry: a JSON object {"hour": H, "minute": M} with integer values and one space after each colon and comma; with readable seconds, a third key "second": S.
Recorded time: {"hour": 10, "minute": 53}
